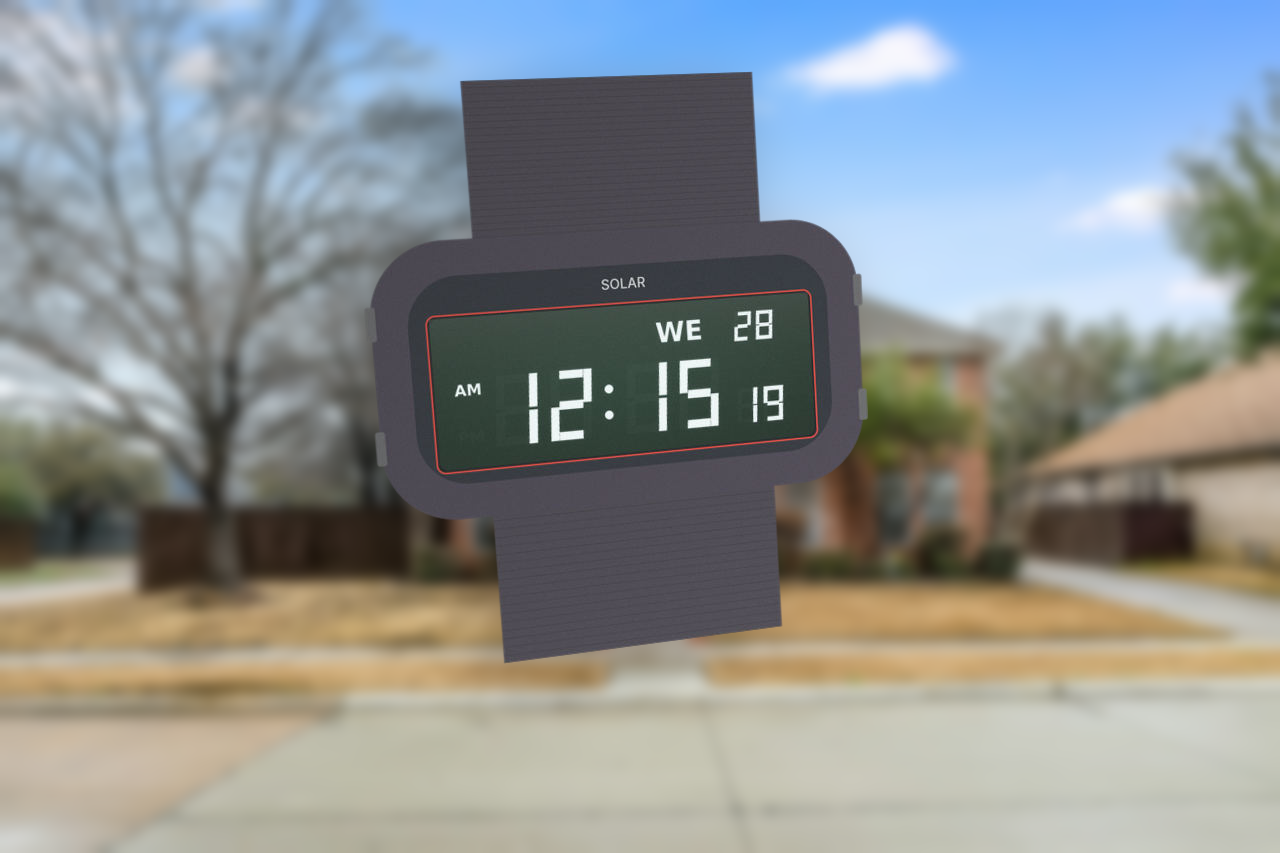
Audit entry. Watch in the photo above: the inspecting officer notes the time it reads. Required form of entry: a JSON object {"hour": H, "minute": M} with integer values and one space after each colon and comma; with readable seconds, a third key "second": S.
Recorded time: {"hour": 12, "minute": 15, "second": 19}
